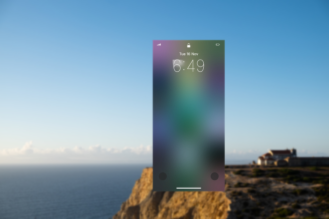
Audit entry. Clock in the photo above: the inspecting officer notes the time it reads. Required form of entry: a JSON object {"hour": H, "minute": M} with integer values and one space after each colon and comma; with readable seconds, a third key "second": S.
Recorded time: {"hour": 6, "minute": 49}
